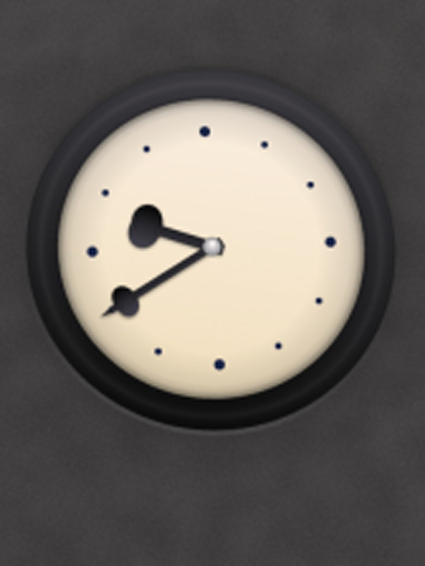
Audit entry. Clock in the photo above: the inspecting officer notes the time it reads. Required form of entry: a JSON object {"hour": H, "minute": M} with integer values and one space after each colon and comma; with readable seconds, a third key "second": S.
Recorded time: {"hour": 9, "minute": 40}
